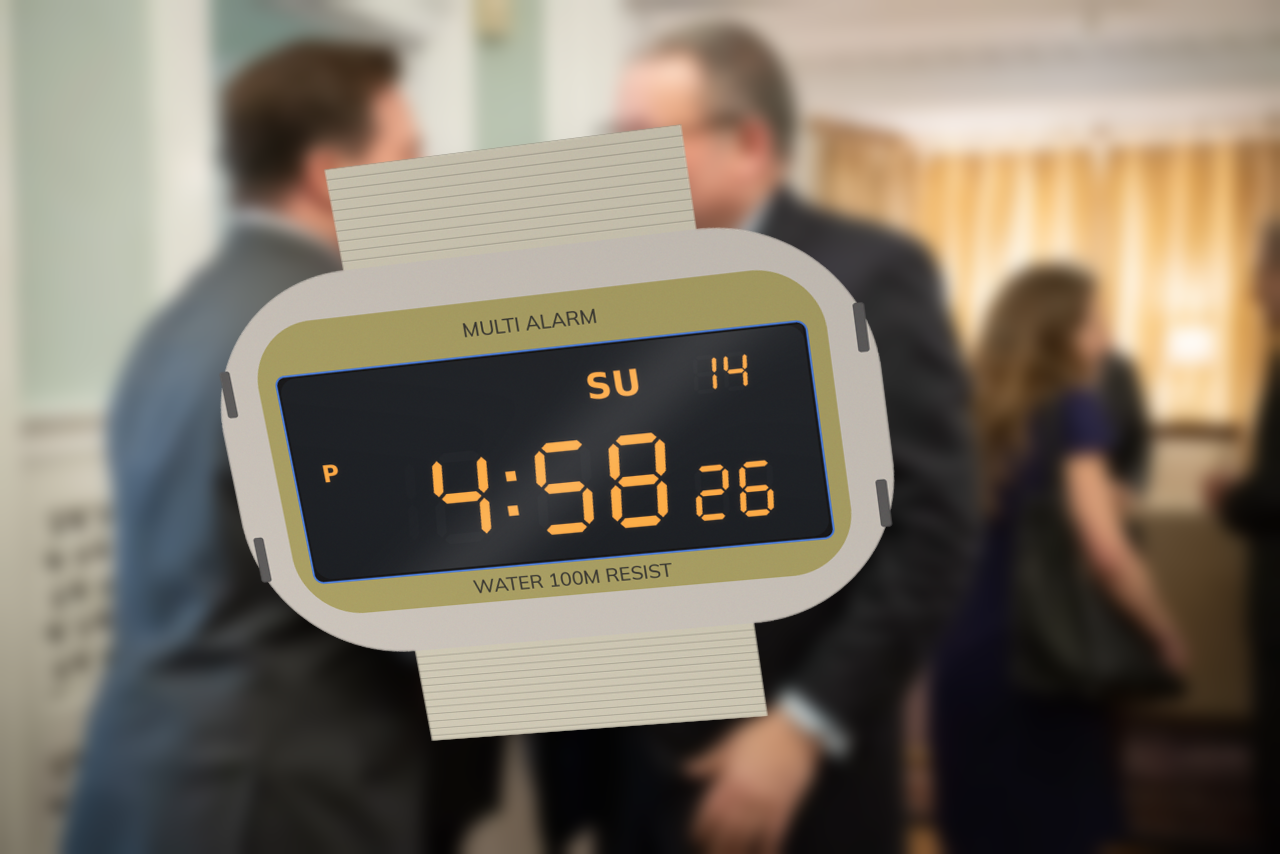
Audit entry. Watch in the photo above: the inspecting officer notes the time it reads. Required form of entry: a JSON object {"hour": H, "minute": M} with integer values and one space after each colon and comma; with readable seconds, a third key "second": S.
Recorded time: {"hour": 4, "minute": 58, "second": 26}
